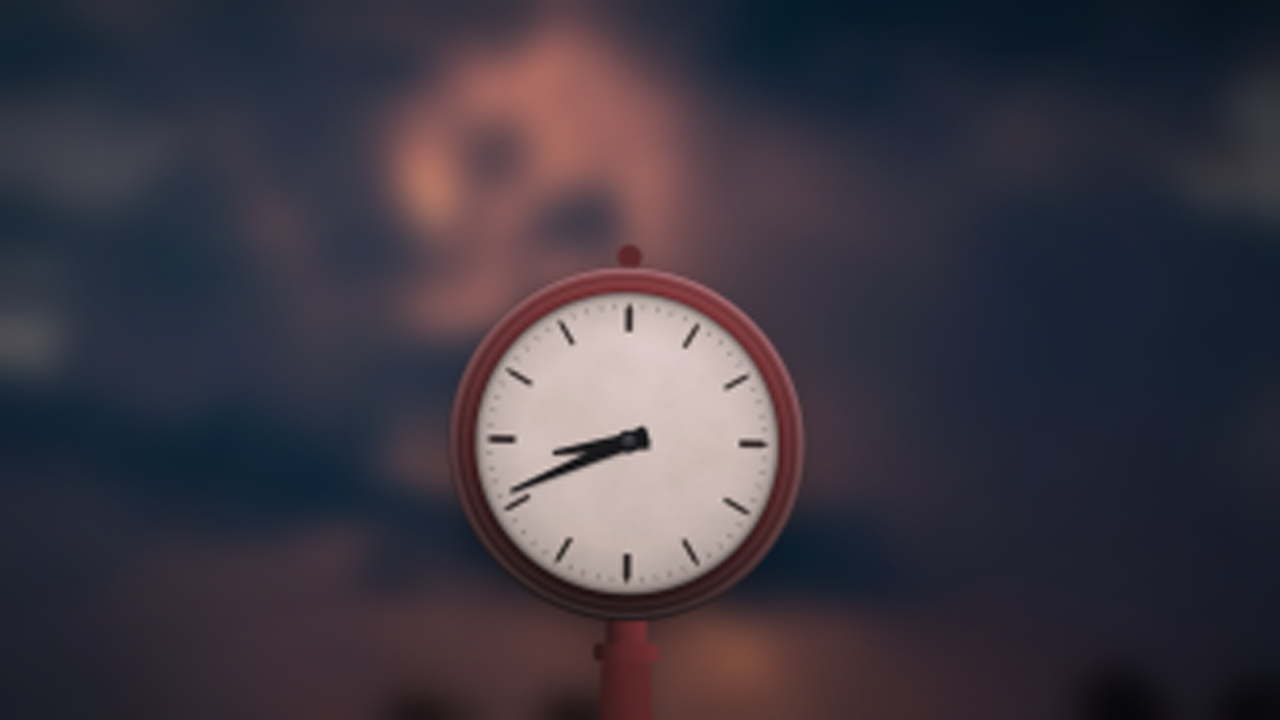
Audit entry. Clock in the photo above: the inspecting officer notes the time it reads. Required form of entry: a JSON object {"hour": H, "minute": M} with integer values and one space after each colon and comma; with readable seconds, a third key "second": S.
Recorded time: {"hour": 8, "minute": 41}
